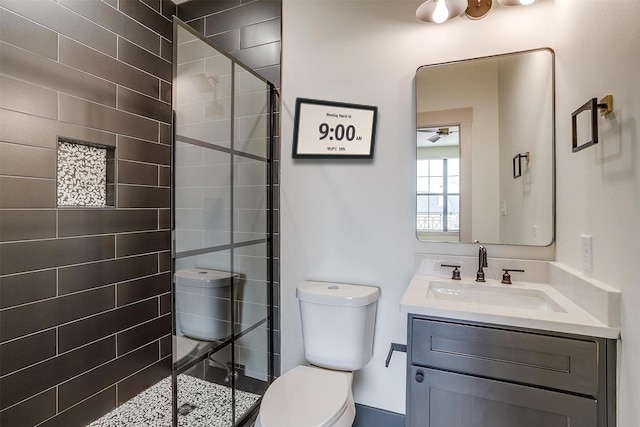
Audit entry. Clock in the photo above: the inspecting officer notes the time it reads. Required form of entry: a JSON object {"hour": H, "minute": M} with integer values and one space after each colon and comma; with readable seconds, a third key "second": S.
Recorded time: {"hour": 9, "minute": 0}
